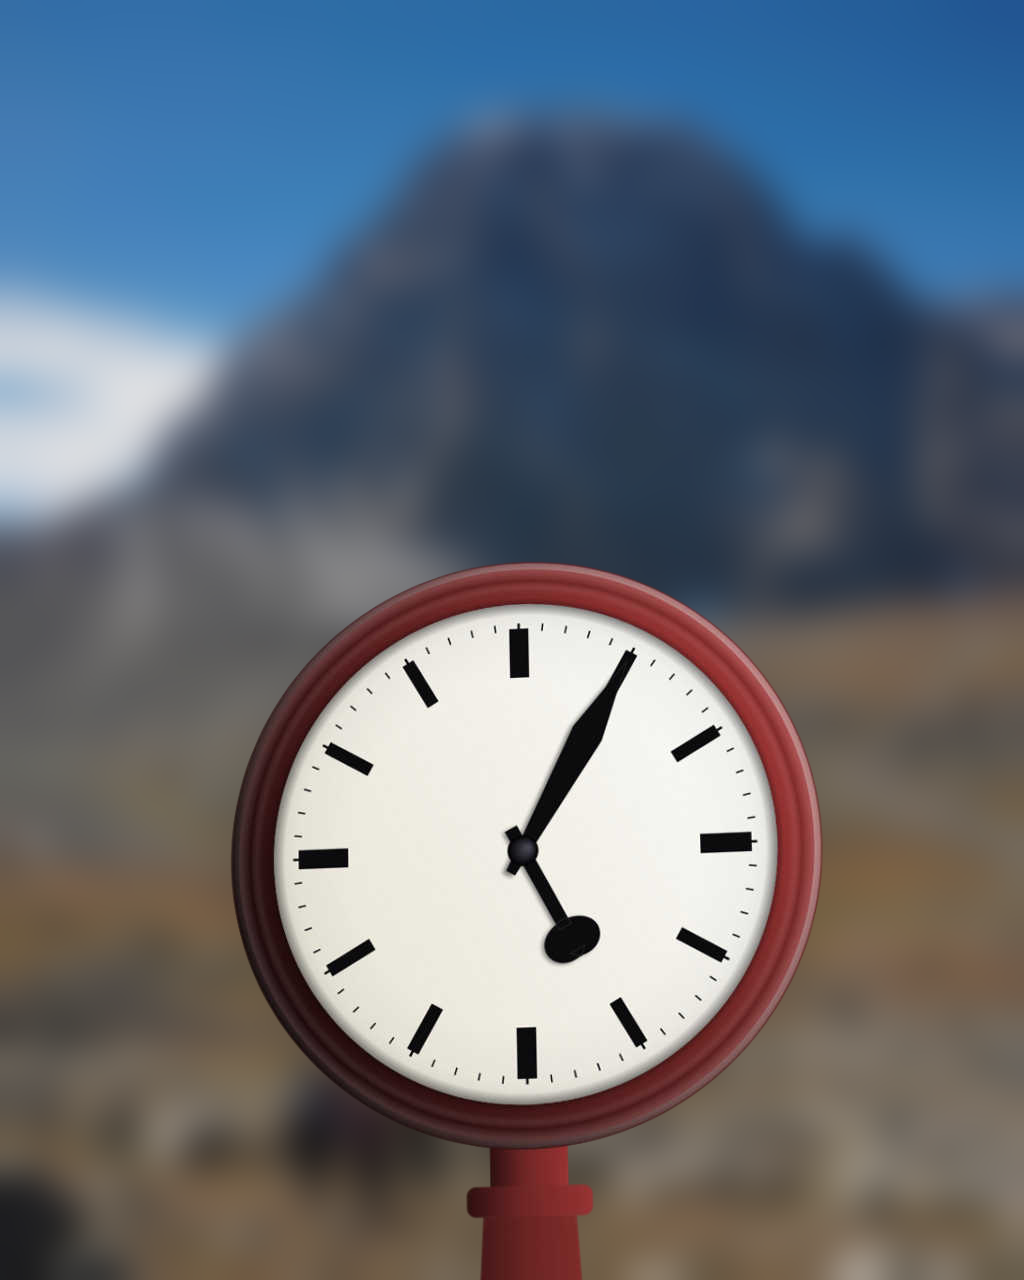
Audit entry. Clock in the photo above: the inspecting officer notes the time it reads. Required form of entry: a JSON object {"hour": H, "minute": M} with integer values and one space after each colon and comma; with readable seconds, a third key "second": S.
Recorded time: {"hour": 5, "minute": 5}
